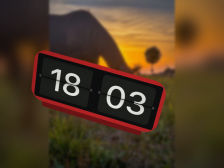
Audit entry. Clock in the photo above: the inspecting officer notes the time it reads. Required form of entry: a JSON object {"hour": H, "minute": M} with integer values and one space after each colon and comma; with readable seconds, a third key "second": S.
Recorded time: {"hour": 18, "minute": 3}
